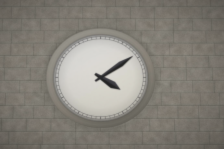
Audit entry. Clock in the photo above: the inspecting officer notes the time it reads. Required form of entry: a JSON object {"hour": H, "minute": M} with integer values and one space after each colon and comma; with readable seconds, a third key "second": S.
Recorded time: {"hour": 4, "minute": 9}
